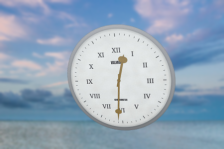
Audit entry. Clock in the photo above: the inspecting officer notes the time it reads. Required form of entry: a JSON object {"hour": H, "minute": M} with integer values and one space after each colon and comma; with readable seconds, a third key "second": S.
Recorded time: {"hour": 12, "minute": 31}
